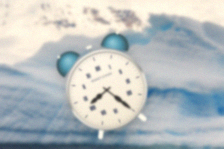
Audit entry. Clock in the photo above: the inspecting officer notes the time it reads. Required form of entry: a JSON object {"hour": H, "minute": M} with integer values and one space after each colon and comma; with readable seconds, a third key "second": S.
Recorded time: {"hour": 8, "minute": 25}
